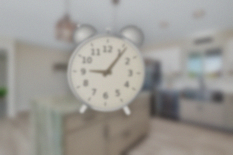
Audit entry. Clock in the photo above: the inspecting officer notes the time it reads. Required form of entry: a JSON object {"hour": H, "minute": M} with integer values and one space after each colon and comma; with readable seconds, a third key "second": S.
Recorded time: {"hour": 9, "minute": 6}
